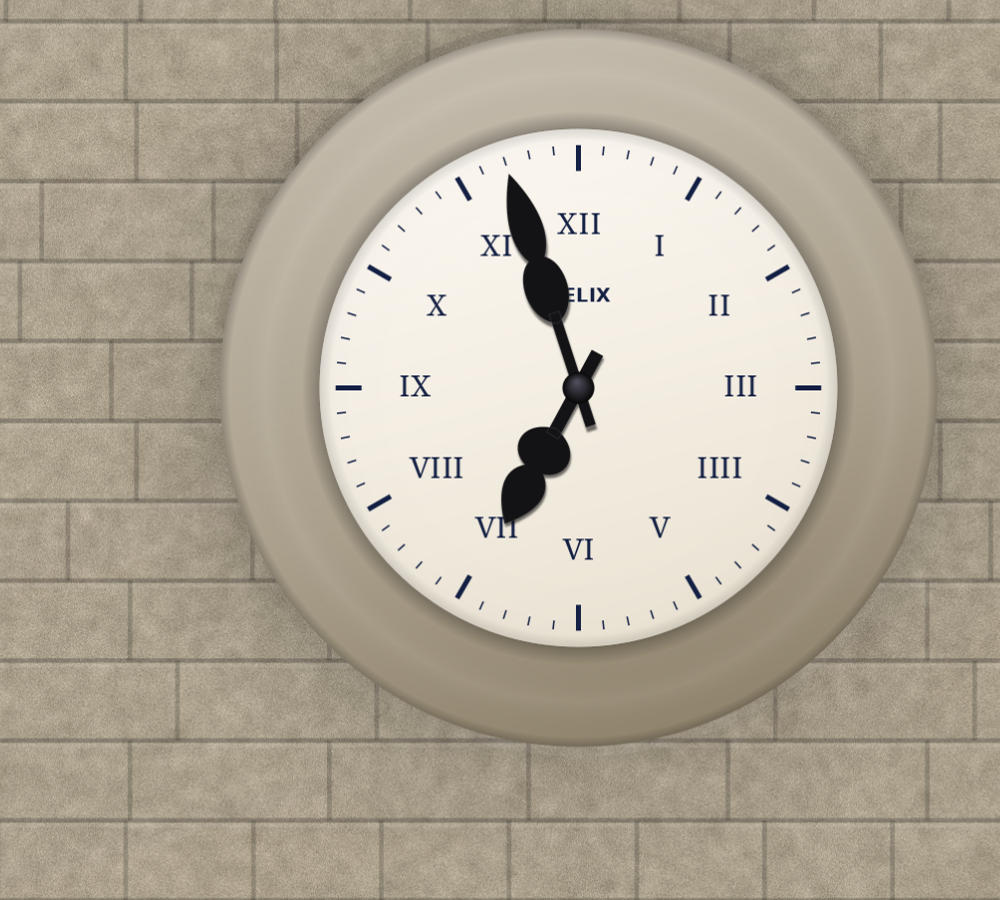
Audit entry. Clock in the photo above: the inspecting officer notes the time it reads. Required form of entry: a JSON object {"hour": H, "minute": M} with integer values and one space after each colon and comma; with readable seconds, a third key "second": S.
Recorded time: {"hour": 6, "minute": 57}
